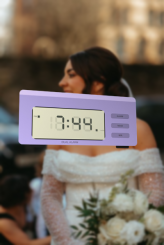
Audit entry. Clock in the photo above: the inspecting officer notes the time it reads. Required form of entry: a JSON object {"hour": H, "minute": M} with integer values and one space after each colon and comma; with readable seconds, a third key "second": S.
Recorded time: {"hour": 7, "minute": 44}
